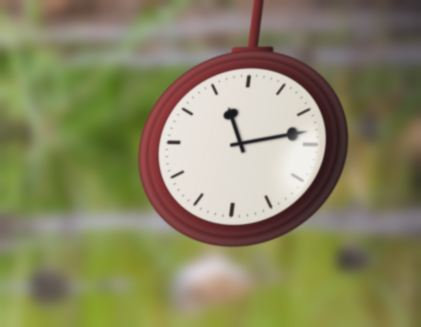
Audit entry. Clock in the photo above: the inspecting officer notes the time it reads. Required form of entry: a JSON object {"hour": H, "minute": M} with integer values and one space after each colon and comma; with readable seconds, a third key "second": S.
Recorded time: {"hour": 11, "minute": 13}
